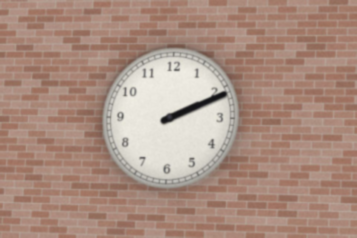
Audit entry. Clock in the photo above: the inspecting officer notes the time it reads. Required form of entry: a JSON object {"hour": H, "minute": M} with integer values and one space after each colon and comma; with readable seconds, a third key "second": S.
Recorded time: {"hour": 2, "minute": 11}
